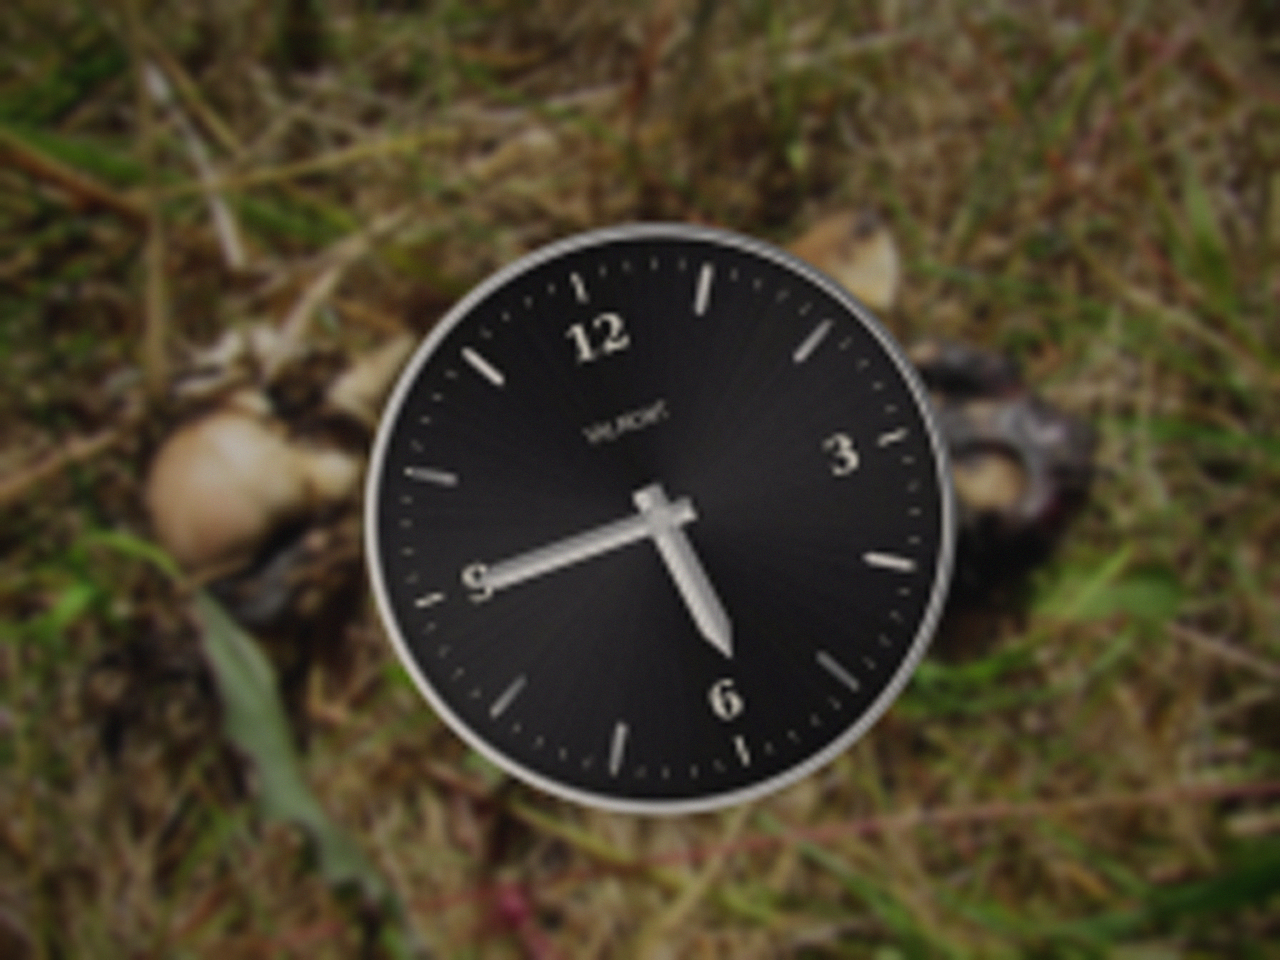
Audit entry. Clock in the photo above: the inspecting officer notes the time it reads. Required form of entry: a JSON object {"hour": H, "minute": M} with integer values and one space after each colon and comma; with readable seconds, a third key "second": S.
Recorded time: {"hour": 5, "minute": 45}
